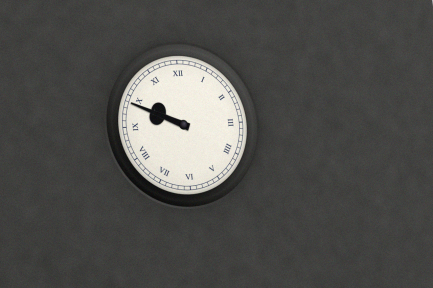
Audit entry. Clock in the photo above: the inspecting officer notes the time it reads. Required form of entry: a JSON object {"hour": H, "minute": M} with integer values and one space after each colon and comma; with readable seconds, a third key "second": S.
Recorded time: {"hour": 9, "minute": 49}
